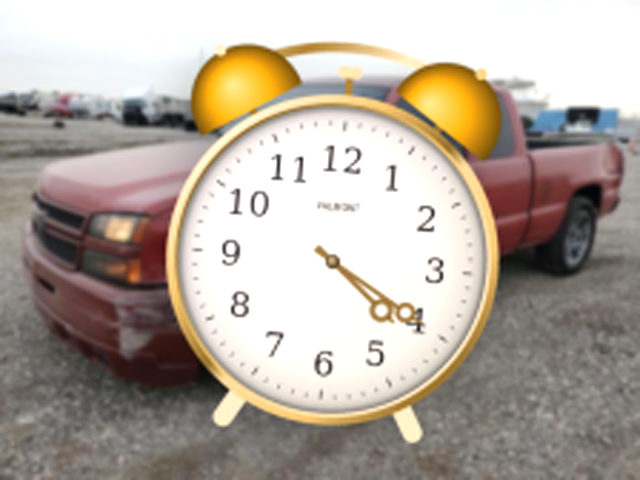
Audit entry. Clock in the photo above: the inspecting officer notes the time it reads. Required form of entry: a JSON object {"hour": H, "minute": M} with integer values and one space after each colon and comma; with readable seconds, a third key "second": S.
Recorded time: {"hour": 4, "minute": 20}
